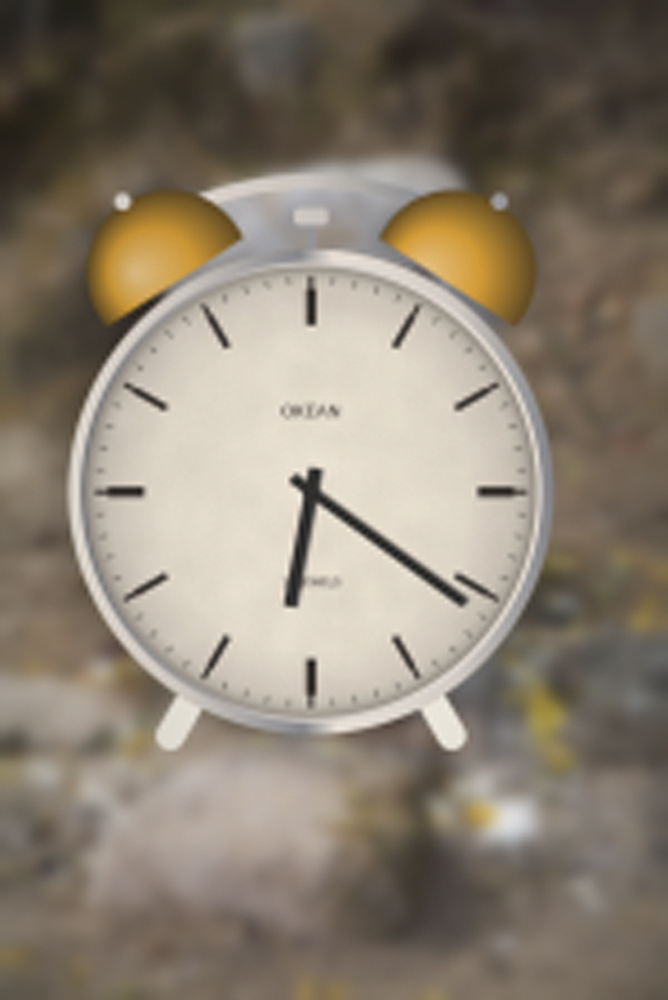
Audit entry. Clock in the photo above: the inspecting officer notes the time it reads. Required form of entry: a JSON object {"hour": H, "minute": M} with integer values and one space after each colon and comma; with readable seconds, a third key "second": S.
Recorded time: {"hour": 6, "minute": 21}
